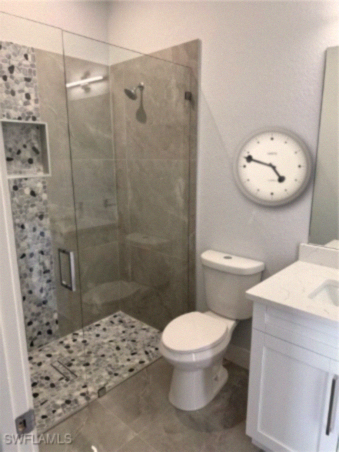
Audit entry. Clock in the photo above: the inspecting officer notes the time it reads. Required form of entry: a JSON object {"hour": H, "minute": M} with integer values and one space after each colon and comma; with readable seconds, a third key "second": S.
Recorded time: {"hour": 4, "minute": 48}
